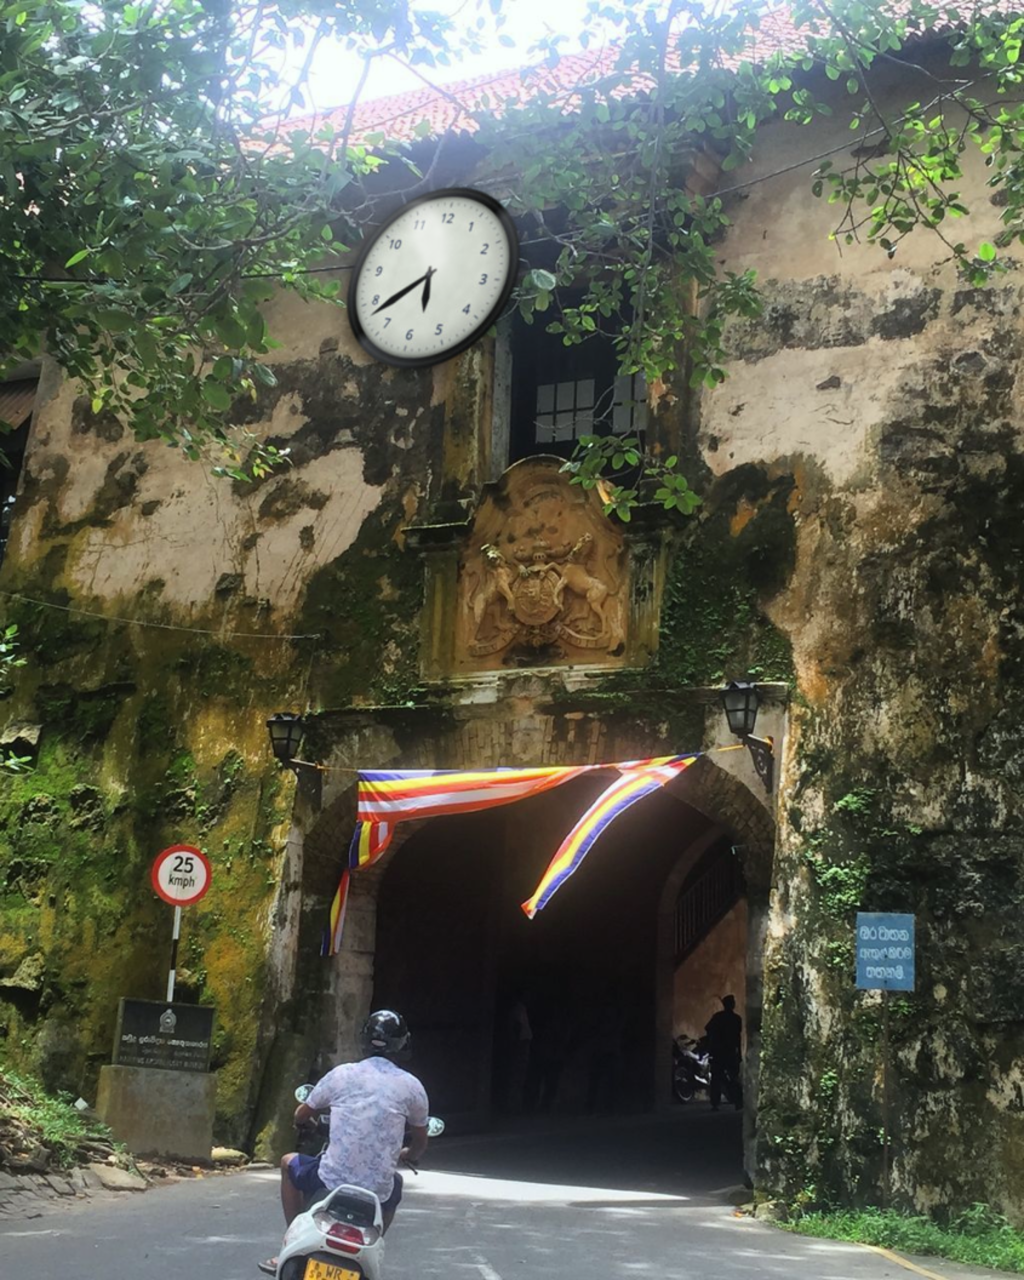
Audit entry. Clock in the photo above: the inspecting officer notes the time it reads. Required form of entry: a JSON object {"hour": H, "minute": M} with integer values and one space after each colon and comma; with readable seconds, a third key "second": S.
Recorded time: {"hour": 5, "minute": 38}
